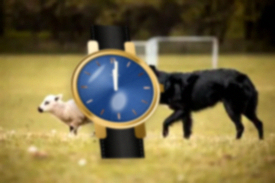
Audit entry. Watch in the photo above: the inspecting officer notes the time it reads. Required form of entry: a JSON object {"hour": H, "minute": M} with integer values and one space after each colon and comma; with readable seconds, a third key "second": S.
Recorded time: {"hour": 12, "minute": 1}
